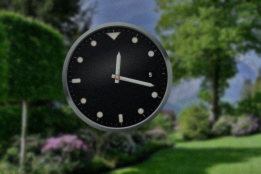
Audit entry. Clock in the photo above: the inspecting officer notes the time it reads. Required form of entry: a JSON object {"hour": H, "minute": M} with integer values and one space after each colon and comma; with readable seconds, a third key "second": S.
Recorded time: {"hour": 12, "minute": 18}
